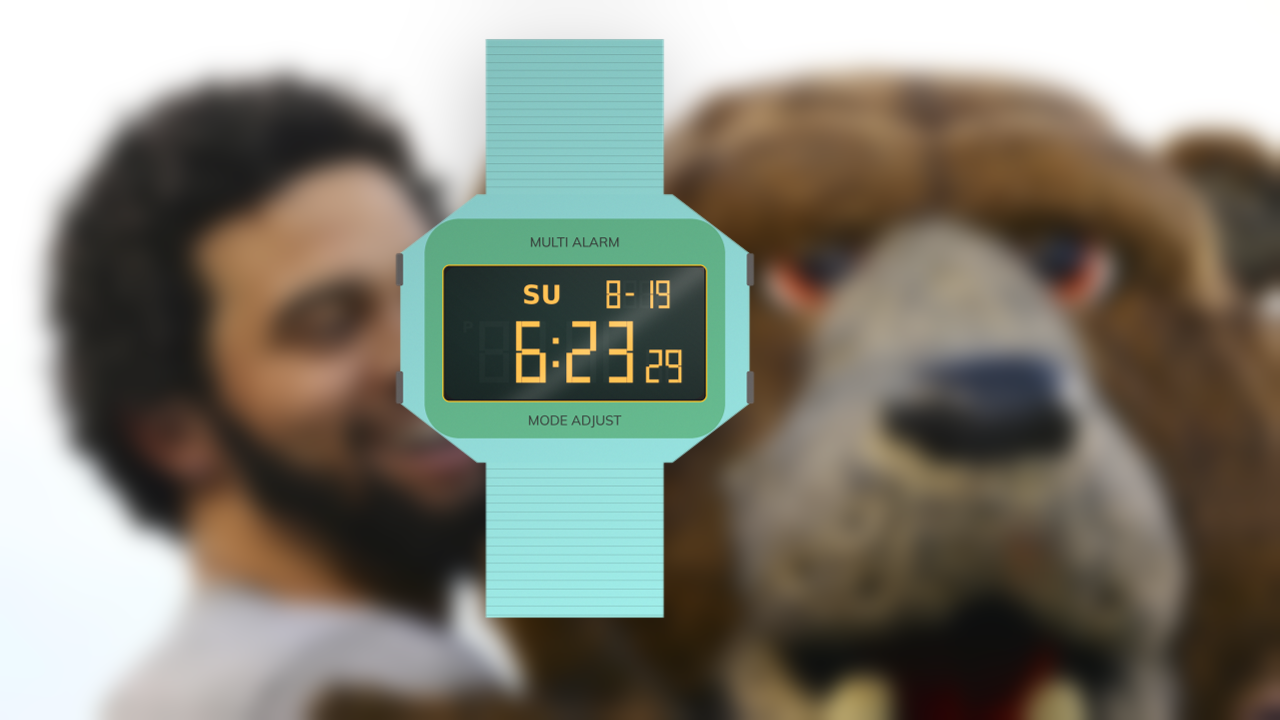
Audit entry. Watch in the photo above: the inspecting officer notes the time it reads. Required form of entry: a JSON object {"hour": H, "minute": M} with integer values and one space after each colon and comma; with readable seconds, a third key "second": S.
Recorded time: {"hour": 6, "minute": 23, "second": 29}
